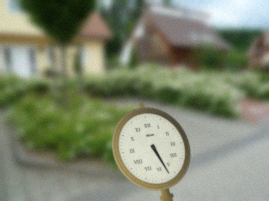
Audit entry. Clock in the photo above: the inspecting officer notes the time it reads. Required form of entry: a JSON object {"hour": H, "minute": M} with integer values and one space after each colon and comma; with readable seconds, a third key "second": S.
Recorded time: {"hour": 5, "minute": 27}
